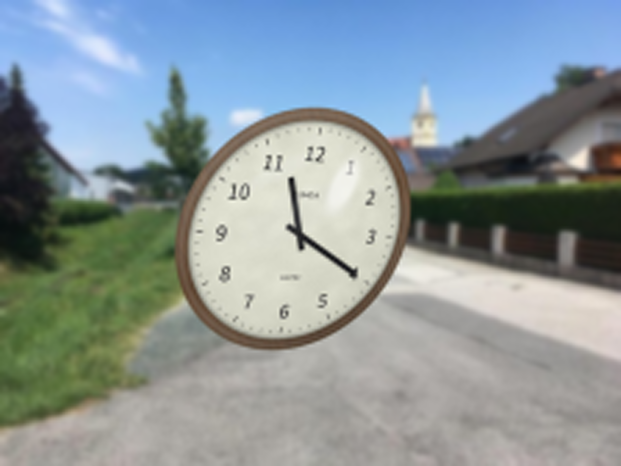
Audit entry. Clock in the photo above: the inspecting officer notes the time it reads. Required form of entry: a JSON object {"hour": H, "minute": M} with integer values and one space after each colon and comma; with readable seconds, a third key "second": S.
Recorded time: {"hour": 11, "minute": 20}
